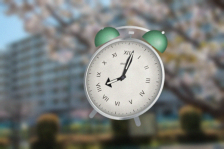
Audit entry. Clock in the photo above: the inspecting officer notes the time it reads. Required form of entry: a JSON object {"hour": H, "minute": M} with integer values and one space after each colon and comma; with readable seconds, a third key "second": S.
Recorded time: {"hour": 8, "minute": 2}
